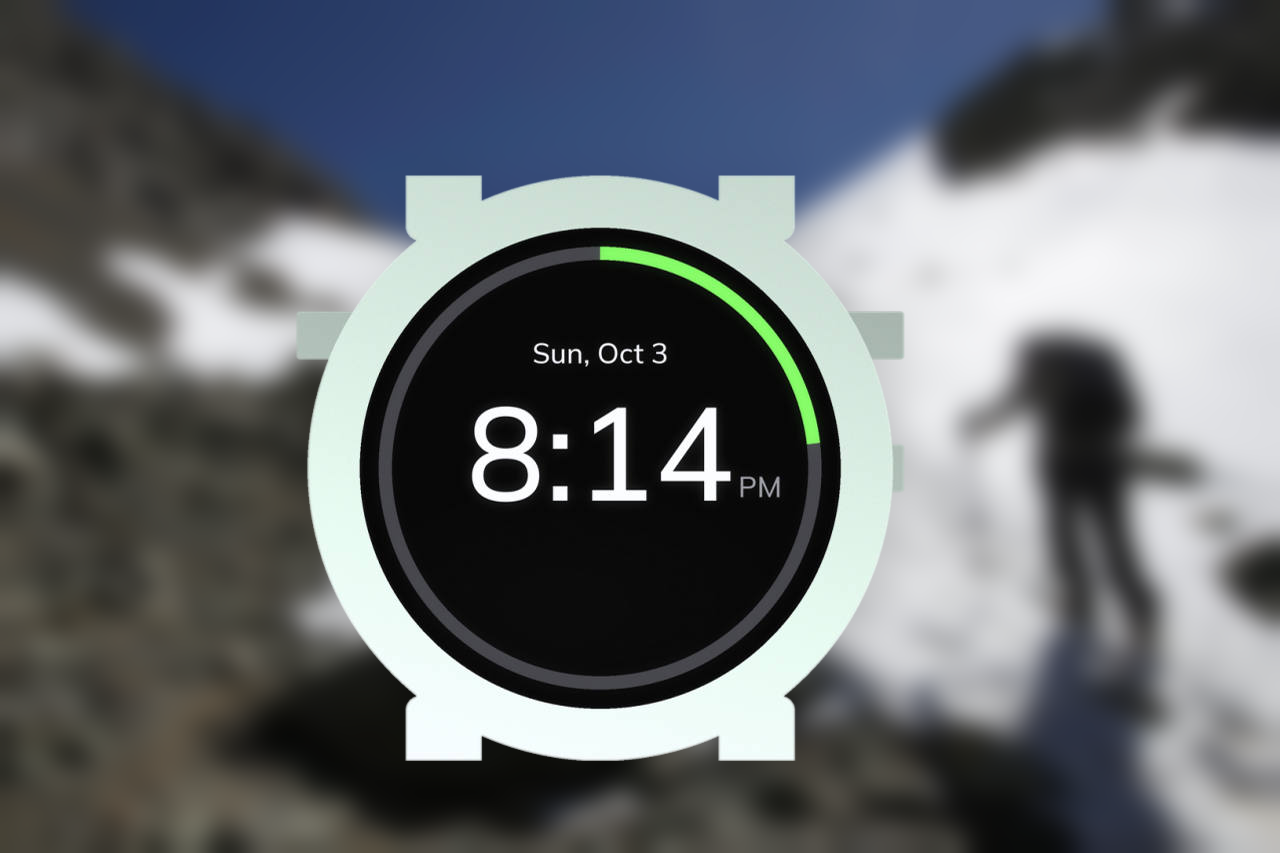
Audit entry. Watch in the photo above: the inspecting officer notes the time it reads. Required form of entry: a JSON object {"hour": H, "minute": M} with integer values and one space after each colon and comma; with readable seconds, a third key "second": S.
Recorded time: {"hour": 8, "minute": 14}
